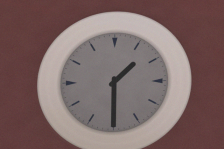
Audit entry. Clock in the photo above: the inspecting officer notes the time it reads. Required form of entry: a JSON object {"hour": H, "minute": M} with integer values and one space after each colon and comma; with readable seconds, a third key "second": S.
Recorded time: {"hour": 1, "minute": 30}
